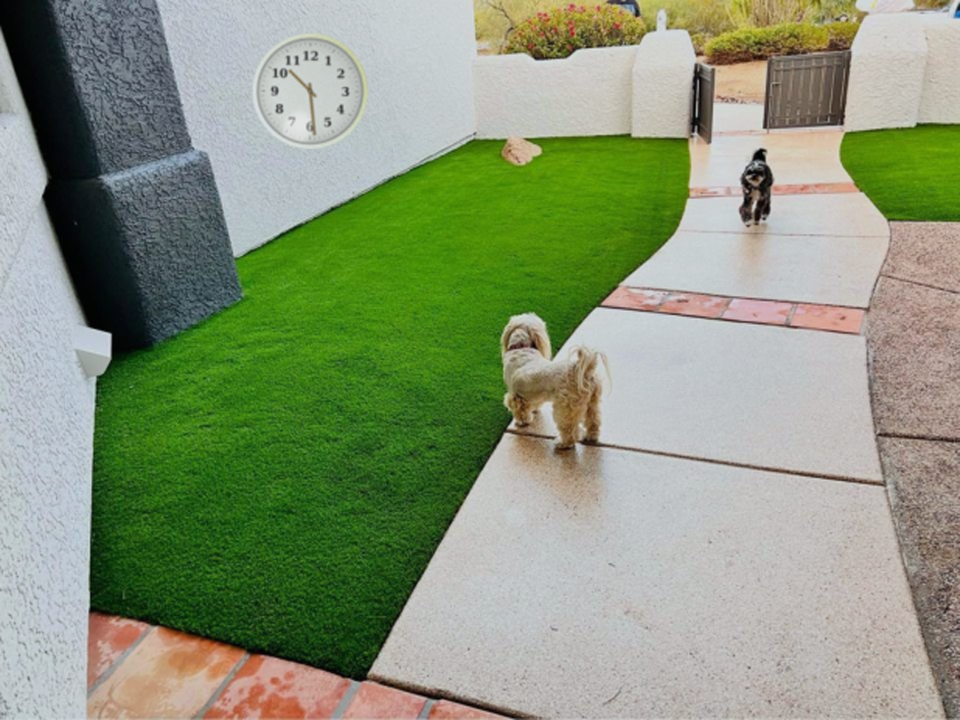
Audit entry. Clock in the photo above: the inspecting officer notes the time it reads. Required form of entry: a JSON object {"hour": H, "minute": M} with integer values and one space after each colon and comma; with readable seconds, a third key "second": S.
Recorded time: {"hour": 10, "minute": 29}
